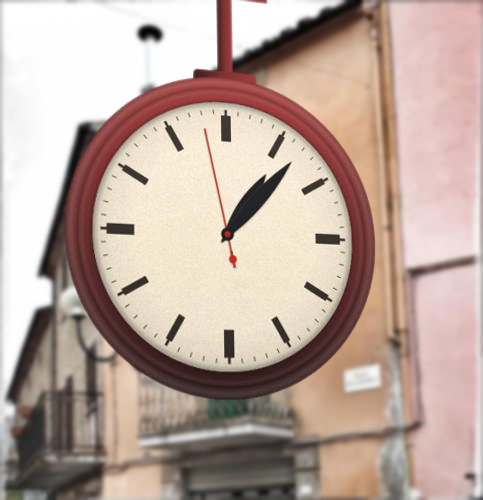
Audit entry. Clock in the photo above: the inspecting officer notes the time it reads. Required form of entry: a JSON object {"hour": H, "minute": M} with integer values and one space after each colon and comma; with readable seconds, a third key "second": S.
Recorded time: {"hour": 1, "minute": 6, "second": 58}
